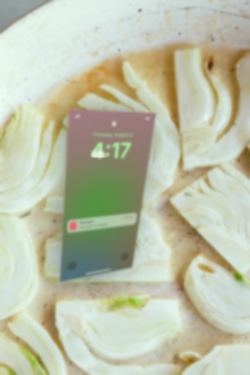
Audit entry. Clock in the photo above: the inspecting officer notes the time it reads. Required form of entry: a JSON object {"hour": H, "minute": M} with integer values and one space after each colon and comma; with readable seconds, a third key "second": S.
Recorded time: {"hour": 4, "minute": 17}
